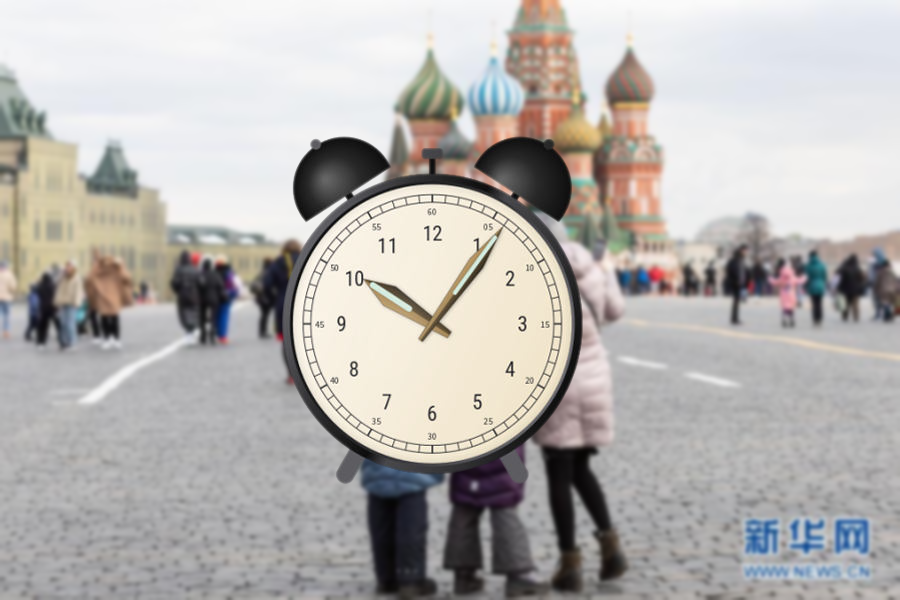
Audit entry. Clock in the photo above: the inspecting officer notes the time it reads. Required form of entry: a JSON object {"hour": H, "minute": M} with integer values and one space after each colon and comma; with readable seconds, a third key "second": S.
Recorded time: {"hour": 10, "minute": 6}
